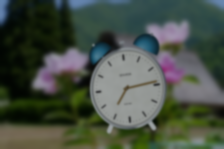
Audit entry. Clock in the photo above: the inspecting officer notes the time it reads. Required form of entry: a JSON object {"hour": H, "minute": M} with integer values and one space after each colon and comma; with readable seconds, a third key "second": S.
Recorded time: {"hour": 7, "minute": 14}
